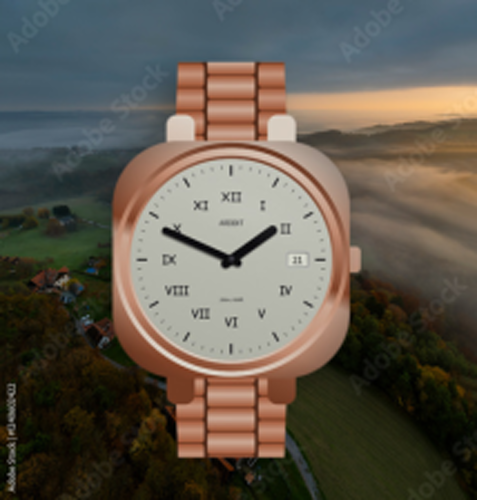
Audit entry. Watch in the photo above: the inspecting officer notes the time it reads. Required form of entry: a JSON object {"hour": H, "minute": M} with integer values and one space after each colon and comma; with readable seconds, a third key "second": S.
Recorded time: {"hour": 1, "minute": 49}
